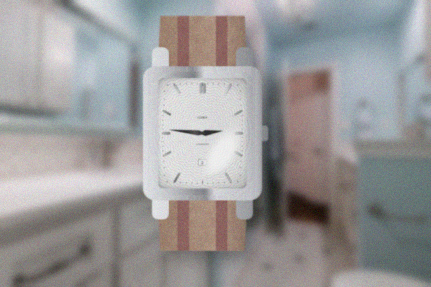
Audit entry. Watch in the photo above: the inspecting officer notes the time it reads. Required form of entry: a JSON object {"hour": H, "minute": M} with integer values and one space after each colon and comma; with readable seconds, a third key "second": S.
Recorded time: {"hour": 2, "minute": 46}
